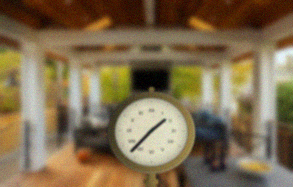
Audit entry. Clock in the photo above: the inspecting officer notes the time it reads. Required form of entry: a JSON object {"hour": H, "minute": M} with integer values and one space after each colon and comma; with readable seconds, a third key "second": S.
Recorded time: {"hour": 1, "minute": 37}
